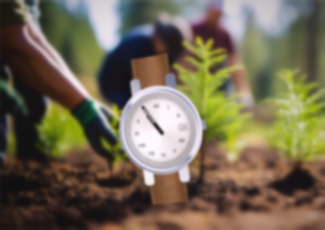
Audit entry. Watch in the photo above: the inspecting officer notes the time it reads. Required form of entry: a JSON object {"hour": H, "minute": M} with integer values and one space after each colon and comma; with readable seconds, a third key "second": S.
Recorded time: {"hour": 10, "minute": 55}
